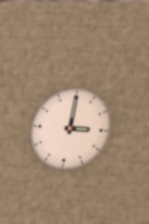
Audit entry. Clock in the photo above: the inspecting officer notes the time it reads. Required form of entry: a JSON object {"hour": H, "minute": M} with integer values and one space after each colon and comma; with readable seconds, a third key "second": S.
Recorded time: {"hour": 3, "minute": 0}
